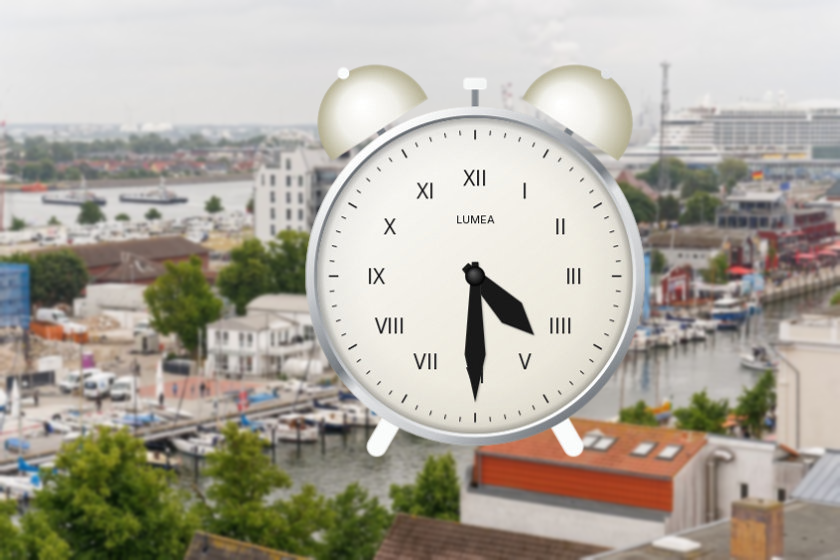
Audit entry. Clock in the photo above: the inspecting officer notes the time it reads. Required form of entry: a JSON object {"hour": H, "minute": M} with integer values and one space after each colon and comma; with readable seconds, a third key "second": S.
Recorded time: {"hour": 4, "minute": 30}
